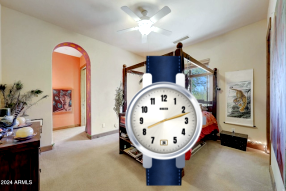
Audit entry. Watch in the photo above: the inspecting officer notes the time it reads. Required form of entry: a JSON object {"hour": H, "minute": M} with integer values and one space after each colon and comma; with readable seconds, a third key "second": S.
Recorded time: {"hour": 8, "minute": 12}
